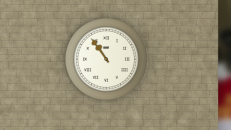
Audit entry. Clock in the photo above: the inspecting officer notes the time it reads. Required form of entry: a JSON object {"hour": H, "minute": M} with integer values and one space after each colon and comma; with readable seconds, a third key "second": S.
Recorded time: {"hour": 10, "minute": 54}
